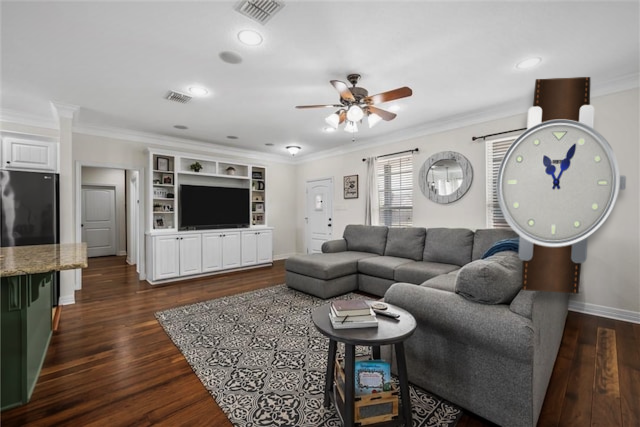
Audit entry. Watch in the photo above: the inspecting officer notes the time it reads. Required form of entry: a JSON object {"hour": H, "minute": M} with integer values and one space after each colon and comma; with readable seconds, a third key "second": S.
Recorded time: {"hour": 11, "minute": 4}
